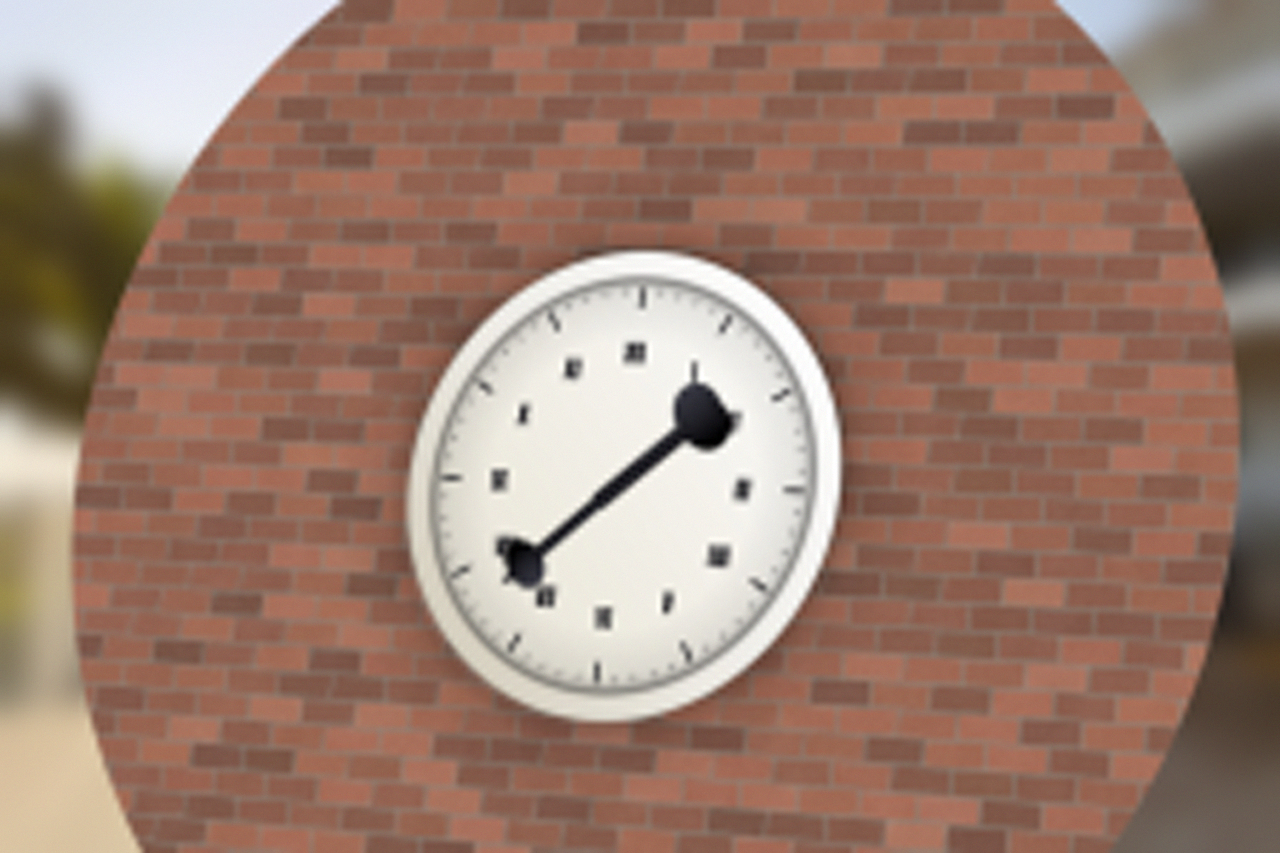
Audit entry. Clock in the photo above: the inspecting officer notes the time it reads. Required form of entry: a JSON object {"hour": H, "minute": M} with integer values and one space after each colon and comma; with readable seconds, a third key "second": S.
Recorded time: {"hour": 1, "minute": 38}
